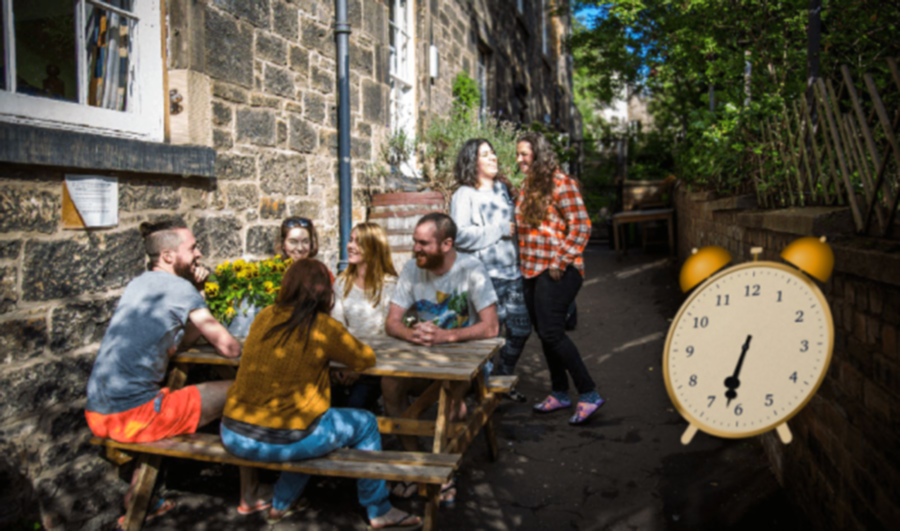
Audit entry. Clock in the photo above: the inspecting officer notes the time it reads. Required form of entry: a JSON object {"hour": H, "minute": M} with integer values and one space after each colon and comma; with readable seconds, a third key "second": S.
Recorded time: {"hour": 6, "minute": 32}
